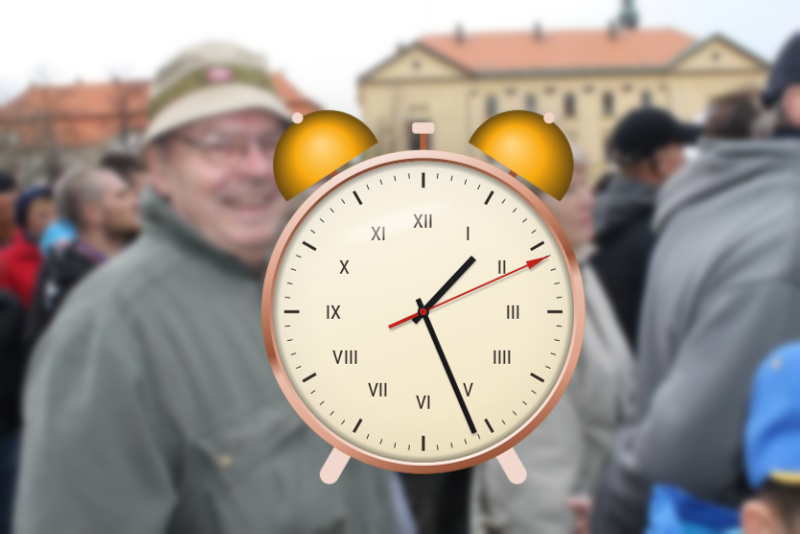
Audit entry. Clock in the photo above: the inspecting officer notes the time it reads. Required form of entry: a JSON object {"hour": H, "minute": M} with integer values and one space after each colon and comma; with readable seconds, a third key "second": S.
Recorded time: {"hour": 1, "minute": 26, "second": 11}
